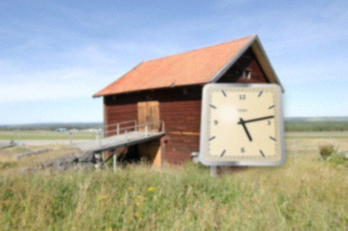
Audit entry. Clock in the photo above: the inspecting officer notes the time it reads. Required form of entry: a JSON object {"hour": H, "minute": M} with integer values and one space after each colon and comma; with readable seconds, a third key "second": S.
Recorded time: {"hour": 5, "minute": 13}
